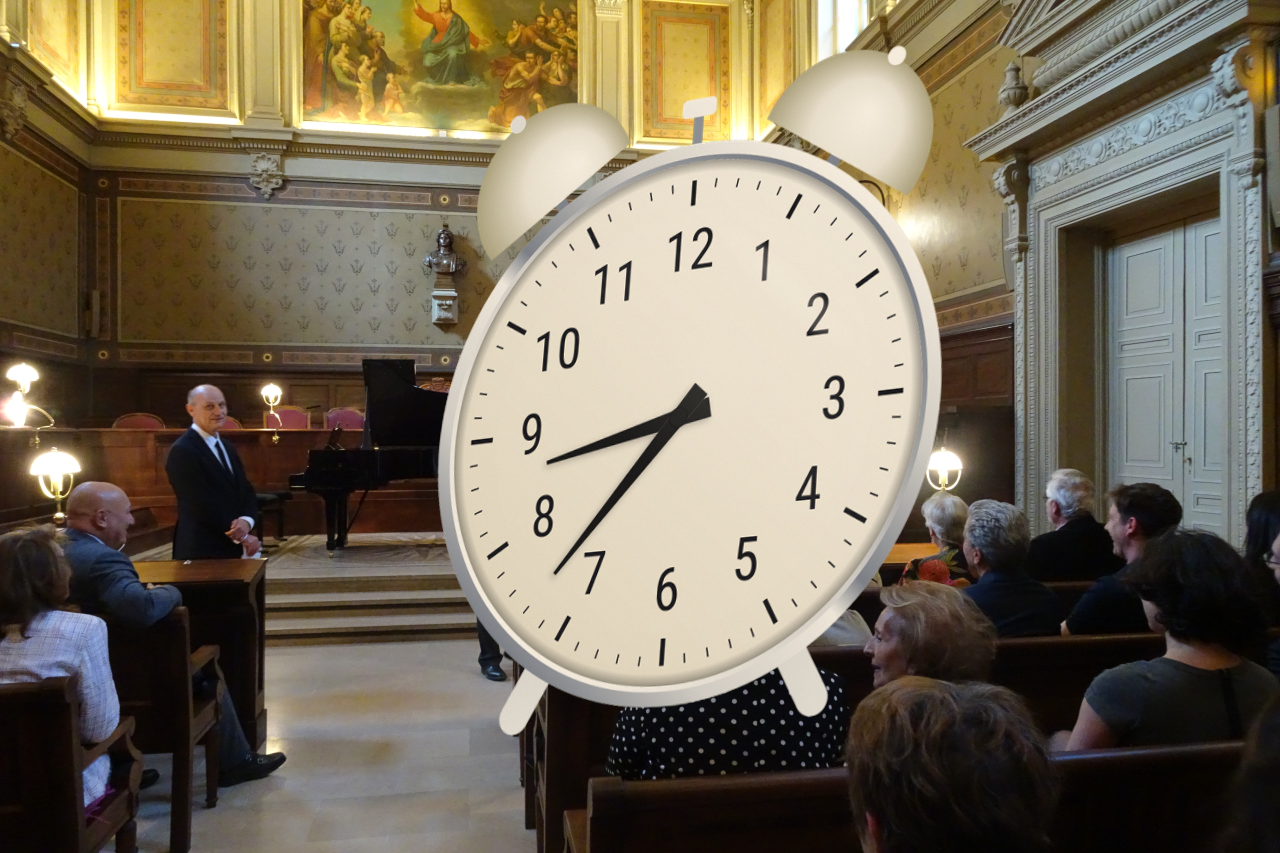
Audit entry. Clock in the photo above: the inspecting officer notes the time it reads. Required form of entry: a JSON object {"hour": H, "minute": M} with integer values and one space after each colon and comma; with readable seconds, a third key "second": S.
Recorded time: {"hour": 8, "minute": 37}
